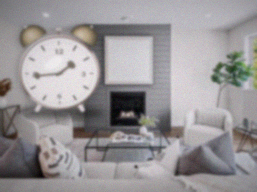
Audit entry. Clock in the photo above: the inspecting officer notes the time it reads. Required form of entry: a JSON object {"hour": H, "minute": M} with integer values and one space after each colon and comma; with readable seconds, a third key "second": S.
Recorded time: {"hour": 1, "minute": 44}
